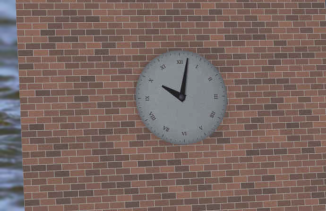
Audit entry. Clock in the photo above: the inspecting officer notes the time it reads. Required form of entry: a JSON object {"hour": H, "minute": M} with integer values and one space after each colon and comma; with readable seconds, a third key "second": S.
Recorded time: {"hour": 10, "minute": 2}
